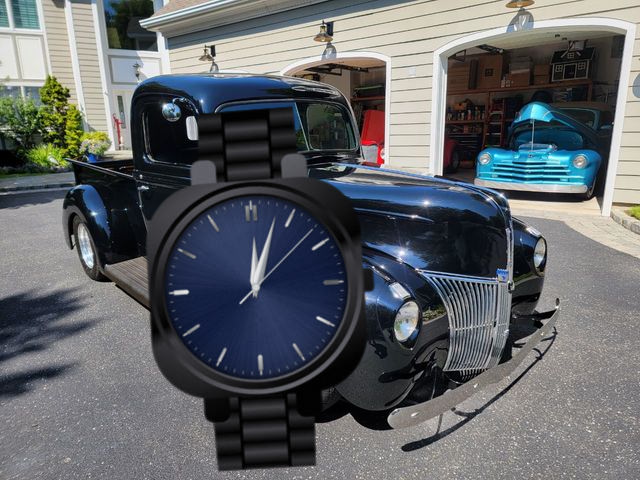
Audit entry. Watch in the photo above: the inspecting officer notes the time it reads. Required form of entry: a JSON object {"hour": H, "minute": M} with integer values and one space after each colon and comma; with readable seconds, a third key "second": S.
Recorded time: {"hour": 12, "minute": 3, "second": 8}
